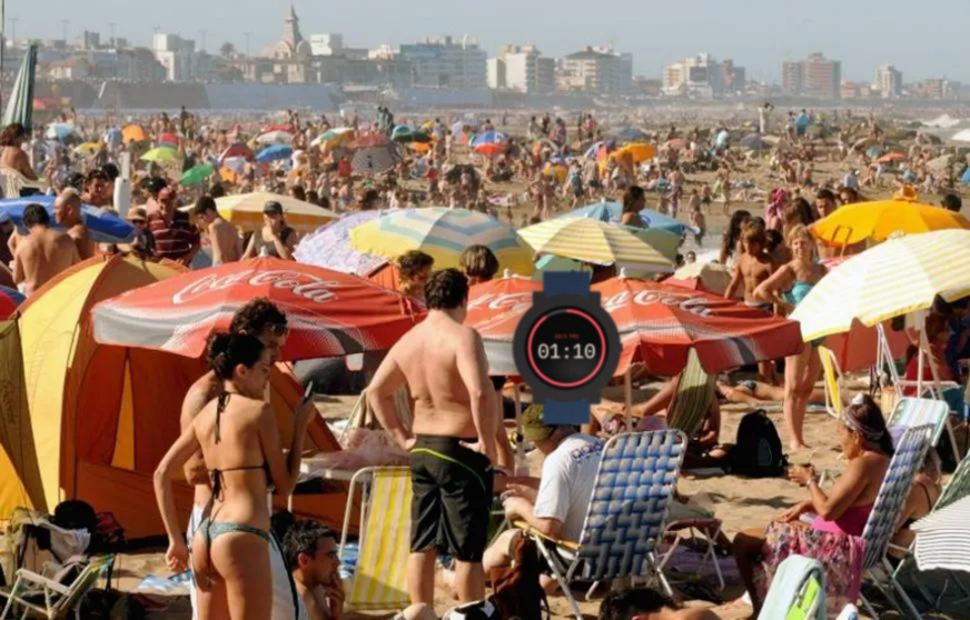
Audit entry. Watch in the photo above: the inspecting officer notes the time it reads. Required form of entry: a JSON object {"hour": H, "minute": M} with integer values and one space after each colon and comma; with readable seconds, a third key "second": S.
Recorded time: {"hour": 1, "minute": 10}
